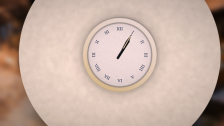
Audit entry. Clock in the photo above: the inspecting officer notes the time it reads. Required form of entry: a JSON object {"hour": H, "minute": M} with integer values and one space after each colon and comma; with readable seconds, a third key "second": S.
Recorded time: {"hour": 1, "minute": 5}
